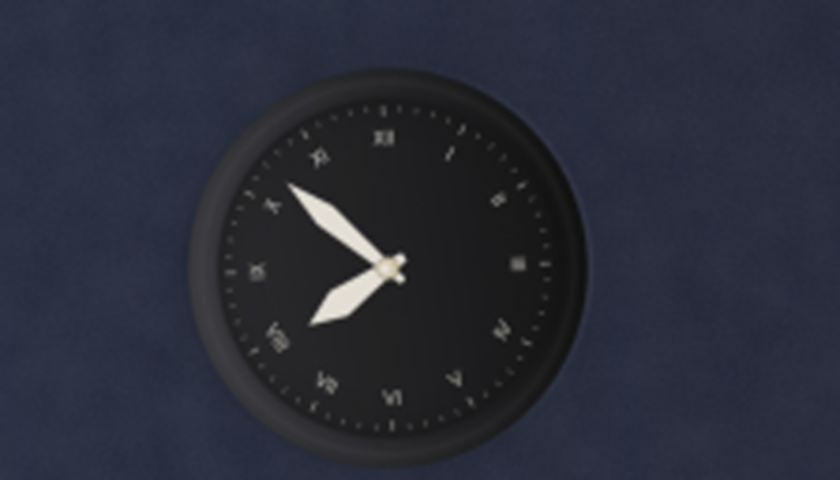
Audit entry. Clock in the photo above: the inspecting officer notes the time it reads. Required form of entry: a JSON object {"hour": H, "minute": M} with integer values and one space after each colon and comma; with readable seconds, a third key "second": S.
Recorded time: {"hour": 7, "minute": 52}
